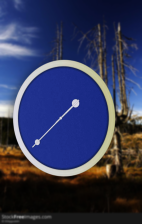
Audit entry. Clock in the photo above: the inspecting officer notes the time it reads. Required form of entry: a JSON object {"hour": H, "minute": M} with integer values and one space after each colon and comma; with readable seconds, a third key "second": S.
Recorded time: {"hour": 1, "minute": 38}
